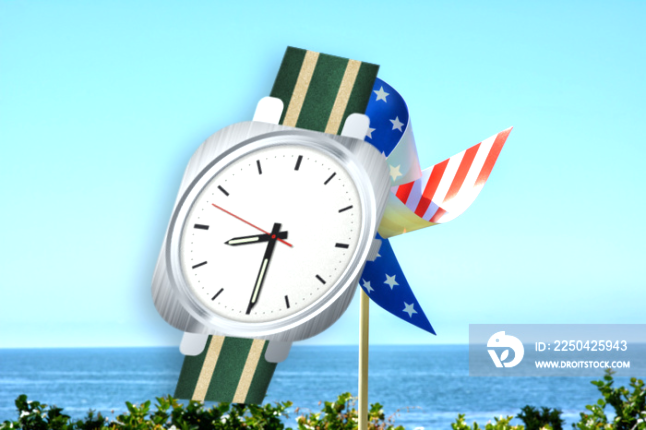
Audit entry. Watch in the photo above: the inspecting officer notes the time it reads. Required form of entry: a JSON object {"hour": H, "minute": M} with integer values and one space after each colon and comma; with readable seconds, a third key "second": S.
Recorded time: {"hour": 8, "minute": 29, "second": 48}
